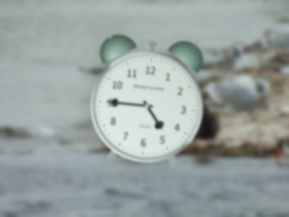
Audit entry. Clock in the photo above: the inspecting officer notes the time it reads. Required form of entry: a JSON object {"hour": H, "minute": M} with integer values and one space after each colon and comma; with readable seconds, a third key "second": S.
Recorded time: {"hour": 4, "minute": 45}
